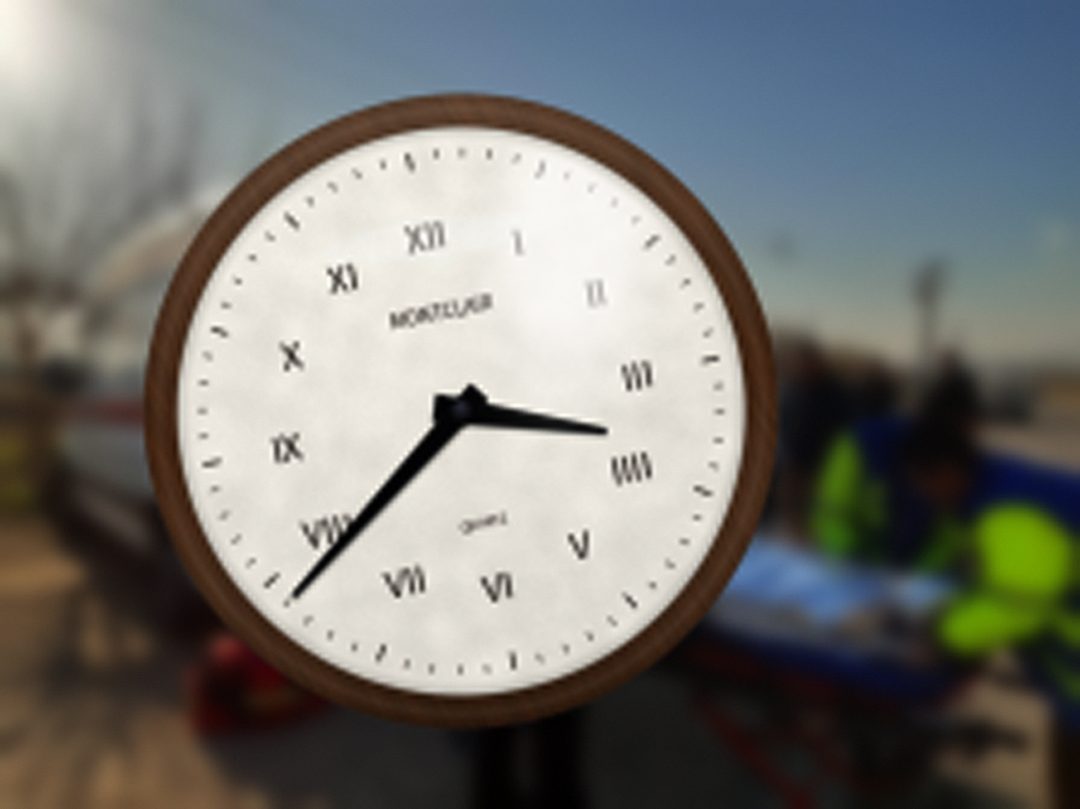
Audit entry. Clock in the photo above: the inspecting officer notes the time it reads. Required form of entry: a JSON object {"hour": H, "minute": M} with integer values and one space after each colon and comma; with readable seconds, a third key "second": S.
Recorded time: {"hour": 3, "minute": 39}
